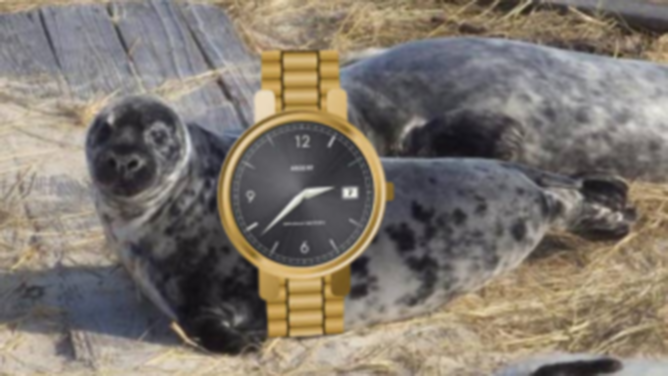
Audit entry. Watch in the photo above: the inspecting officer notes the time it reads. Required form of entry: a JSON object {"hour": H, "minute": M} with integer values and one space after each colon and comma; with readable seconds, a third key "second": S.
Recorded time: {"hour": 2, "minute": 38}
